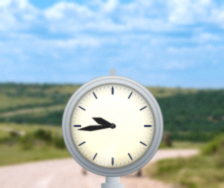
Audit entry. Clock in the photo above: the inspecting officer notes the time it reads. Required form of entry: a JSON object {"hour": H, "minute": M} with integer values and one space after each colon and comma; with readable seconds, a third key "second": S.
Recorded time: {"hour": 9, "minute": 44}
